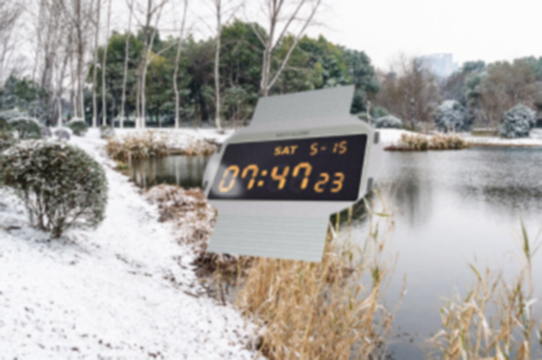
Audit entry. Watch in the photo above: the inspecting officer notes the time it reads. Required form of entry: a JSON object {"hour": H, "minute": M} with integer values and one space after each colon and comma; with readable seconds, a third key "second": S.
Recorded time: {"hour": 7, "minute": 47, "second": 23}
